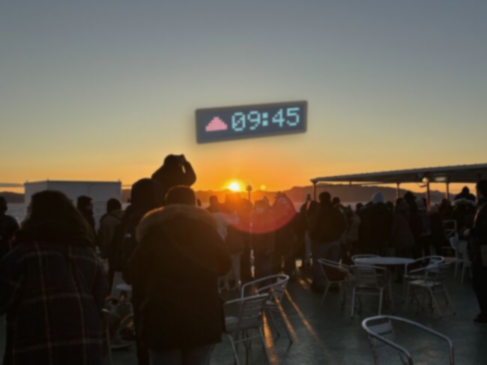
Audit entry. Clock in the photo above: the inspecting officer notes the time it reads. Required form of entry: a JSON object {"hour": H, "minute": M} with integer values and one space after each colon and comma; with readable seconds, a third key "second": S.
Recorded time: {"hour": 9, "minute": 45}
